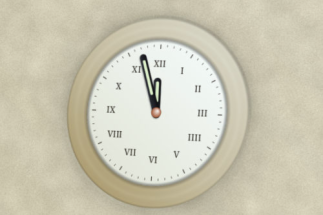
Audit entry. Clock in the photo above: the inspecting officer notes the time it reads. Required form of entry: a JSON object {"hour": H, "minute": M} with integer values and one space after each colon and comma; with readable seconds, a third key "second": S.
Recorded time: {"hour": 11, "minute": 57}
